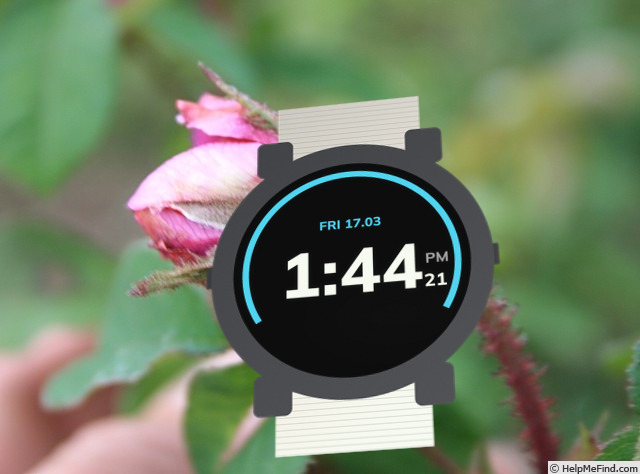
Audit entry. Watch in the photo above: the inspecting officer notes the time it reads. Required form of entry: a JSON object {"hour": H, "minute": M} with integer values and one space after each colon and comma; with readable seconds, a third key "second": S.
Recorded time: {"hour": 1, "minute": 44, "second": 21}
